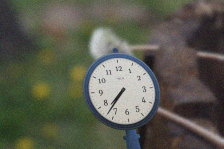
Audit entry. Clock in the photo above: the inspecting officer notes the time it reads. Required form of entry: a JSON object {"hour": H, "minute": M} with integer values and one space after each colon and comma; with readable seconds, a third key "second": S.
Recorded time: {"hour": 7, "minute": 37}
